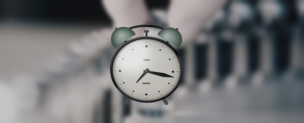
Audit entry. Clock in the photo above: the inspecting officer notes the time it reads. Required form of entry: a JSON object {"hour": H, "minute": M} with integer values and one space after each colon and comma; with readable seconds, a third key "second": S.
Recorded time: {"hour": 7, "minute": 17}
